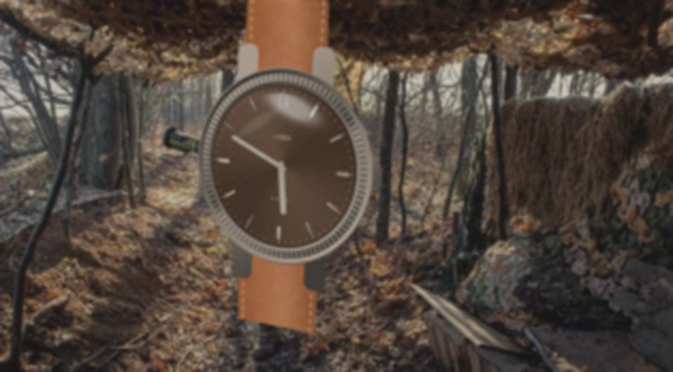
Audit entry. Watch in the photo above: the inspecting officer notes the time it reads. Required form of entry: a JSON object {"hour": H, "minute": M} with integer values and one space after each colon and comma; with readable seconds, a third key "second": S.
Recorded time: {"hour": 5, "minute": 49}
